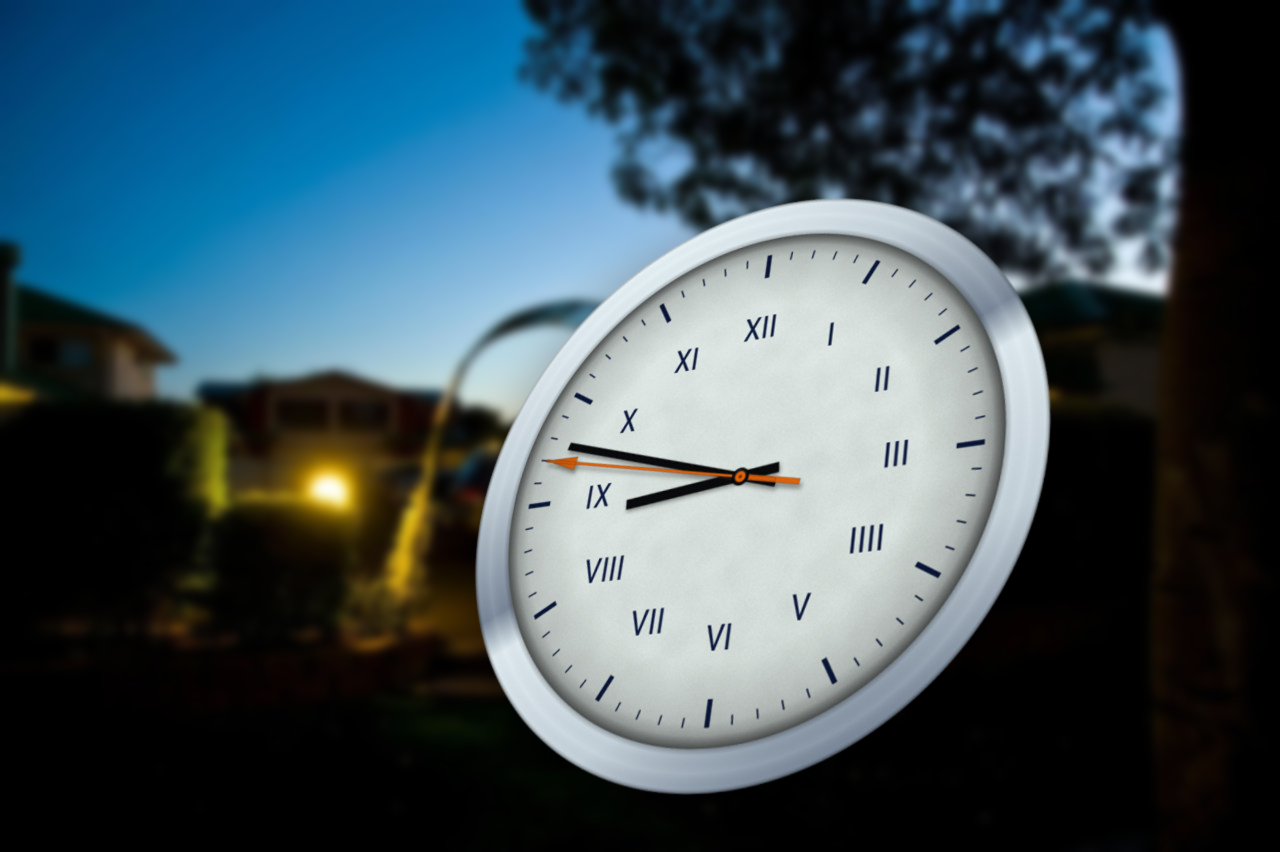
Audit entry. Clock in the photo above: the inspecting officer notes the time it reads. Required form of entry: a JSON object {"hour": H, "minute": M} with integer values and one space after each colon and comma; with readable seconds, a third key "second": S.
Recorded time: {"hour": 8, "minute": 47, "second": 47}
